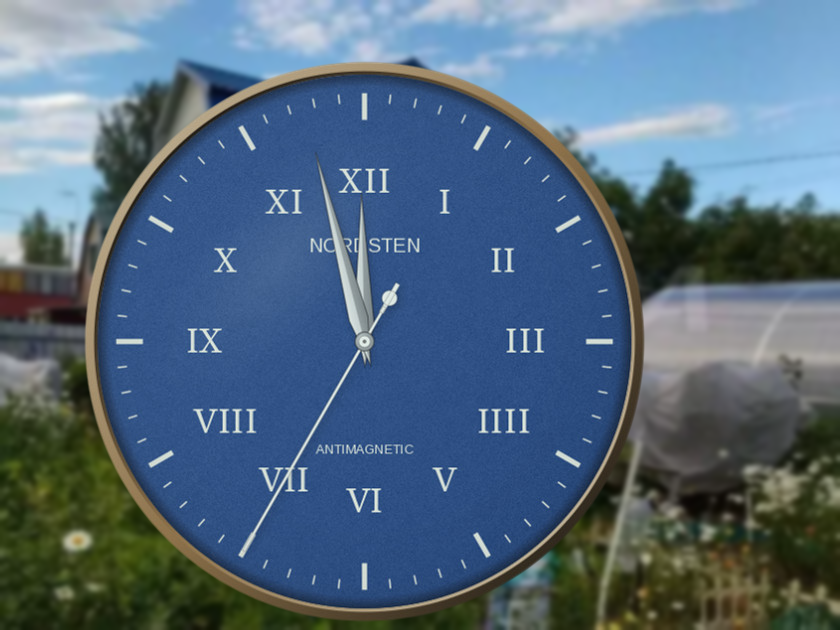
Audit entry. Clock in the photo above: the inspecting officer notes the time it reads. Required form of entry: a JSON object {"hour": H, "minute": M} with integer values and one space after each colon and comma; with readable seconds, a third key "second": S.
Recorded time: {"hour": 11, "minute": 57, "second": 35}
